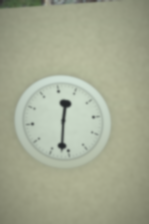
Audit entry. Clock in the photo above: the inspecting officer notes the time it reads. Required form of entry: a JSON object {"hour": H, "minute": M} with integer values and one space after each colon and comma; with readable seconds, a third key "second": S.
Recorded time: {"hour": 12, "minute": 32}
